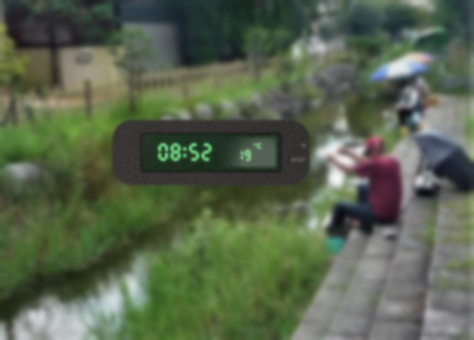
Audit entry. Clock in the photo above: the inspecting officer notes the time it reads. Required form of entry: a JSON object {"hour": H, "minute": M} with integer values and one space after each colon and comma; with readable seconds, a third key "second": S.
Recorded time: {"hour": 8, "minute": 52}
